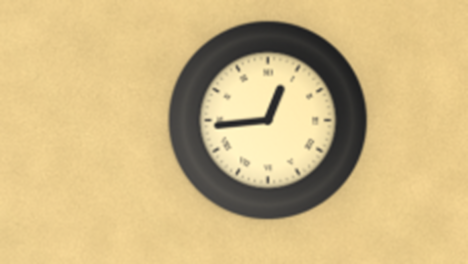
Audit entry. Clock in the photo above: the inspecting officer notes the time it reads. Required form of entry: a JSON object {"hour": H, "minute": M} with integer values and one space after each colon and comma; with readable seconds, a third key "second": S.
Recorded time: {"hour": 12, "minute": 44}
